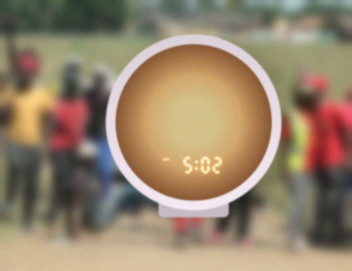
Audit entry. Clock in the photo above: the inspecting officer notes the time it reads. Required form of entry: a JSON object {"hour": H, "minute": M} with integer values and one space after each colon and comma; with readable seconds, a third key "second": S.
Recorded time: {"hour": 5, "minute": 2}
